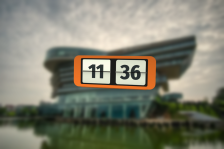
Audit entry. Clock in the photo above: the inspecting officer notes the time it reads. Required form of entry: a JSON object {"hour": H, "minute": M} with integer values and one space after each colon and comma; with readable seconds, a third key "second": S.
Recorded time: {"hour": 11, "minute": 36}
